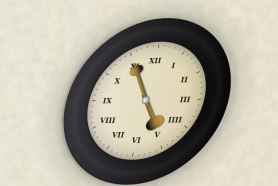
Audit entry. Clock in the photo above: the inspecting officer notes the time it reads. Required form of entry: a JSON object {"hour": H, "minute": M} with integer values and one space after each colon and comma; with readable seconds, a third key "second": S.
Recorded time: {"hour": 4, "minute": 55}
